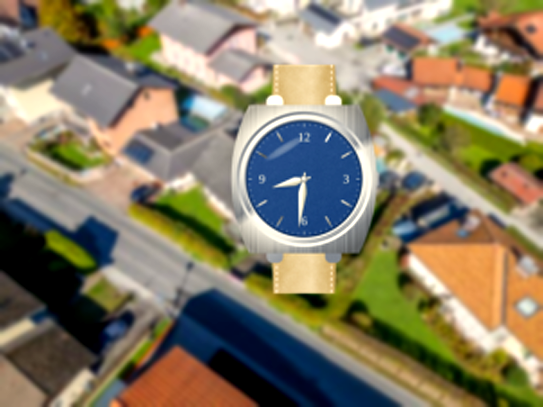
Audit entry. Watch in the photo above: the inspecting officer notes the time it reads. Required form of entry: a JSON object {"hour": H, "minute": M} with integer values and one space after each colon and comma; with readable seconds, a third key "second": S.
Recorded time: {"hour": 8, "minute": 31}
